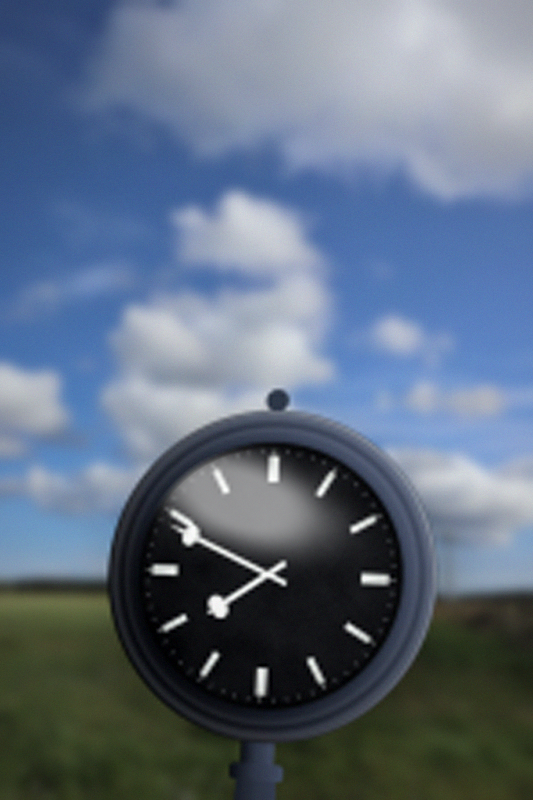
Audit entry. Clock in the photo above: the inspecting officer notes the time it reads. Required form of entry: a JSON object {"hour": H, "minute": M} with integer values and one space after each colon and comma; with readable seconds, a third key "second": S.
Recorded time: {"hour": 7, "minute": 49}
